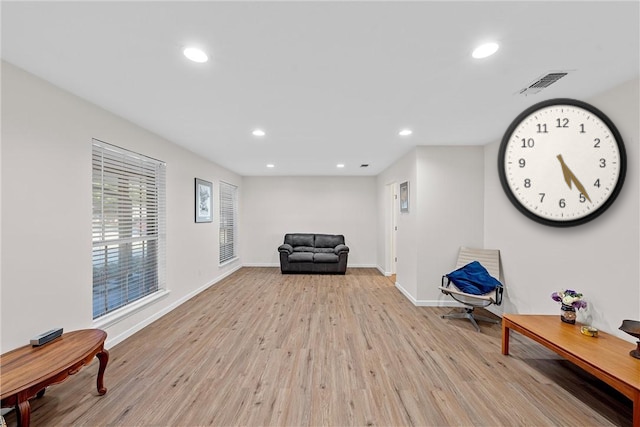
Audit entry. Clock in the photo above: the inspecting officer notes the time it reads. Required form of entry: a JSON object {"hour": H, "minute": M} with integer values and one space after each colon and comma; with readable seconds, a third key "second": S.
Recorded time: {"hour": 5, "minute": 24}
